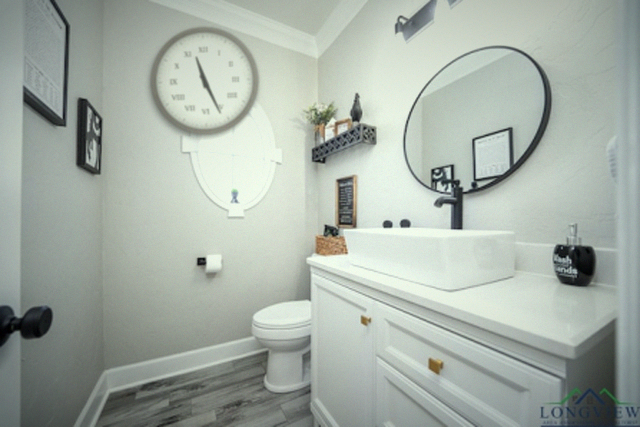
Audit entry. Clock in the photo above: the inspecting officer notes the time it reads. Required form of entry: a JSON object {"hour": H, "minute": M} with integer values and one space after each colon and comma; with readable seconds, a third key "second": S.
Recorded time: {"hour": 11, "minute": 26}
